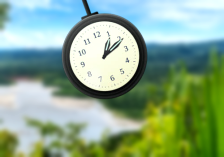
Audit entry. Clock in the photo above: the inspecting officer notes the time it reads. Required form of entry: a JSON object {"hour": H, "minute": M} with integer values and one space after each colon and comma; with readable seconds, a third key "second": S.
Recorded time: {"hour": 1, "minute": 11}
